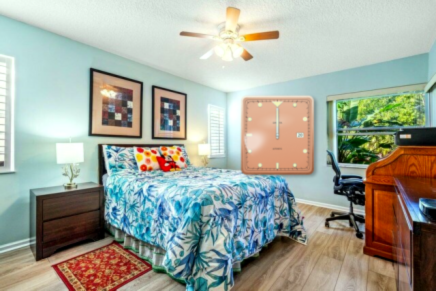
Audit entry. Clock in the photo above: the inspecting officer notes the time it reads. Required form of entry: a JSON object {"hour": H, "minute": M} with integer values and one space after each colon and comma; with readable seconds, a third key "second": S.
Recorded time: {"hour": 12, "minute": 0}
